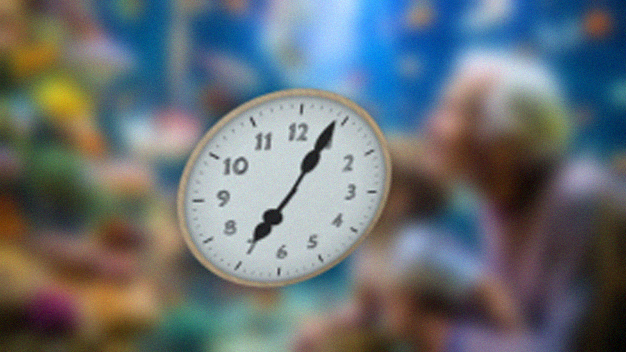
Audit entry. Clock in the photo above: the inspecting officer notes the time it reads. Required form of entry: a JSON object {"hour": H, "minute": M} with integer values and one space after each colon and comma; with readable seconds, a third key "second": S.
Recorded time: {"hour": 7, "minute": 4}
